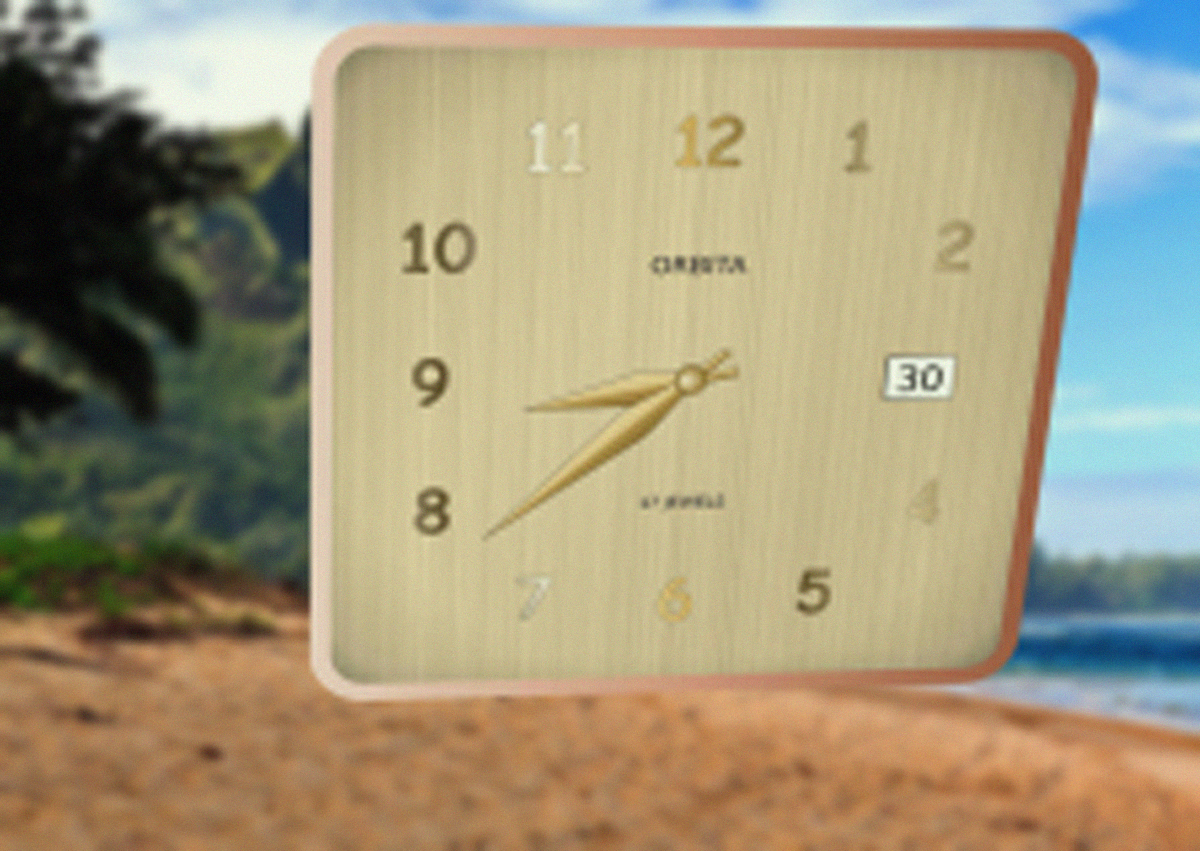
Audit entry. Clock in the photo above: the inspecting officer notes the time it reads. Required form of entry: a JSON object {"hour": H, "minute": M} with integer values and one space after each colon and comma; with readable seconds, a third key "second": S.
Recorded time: {"hour": 8, "minute": 38}
